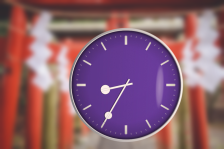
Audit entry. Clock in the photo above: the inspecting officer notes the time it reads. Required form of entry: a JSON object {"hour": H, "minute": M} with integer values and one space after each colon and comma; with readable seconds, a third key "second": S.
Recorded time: {"hour": 8, "minute": 35}
